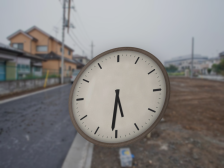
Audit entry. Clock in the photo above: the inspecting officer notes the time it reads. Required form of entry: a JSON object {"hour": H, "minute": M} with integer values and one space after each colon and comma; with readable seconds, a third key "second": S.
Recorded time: {"hour": 5, "minute": 31}
